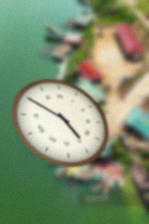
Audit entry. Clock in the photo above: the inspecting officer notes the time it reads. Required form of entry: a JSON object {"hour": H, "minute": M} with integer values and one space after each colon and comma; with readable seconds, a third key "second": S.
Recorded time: {"hour": 4, "minute": 50}
